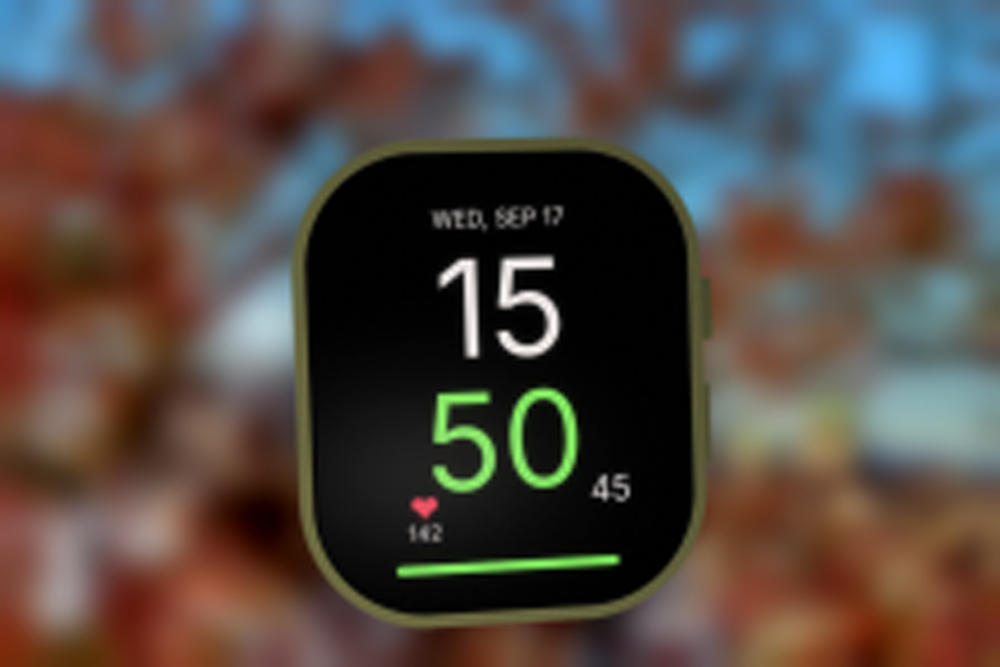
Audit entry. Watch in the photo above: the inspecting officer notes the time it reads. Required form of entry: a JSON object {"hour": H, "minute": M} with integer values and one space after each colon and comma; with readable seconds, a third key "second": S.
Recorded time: {"hour": 15, "minute": 50, "second": 45}
